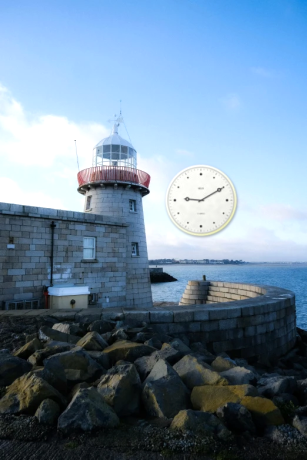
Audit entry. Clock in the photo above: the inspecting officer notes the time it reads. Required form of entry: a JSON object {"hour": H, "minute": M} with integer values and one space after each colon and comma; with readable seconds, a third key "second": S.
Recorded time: {"hour": 9, "minute": 10}
